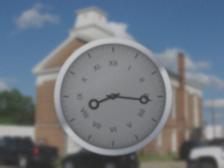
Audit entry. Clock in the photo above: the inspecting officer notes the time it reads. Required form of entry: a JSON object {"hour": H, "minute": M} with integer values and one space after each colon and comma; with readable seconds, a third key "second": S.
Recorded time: {"hour": 8, "minute": 16}
